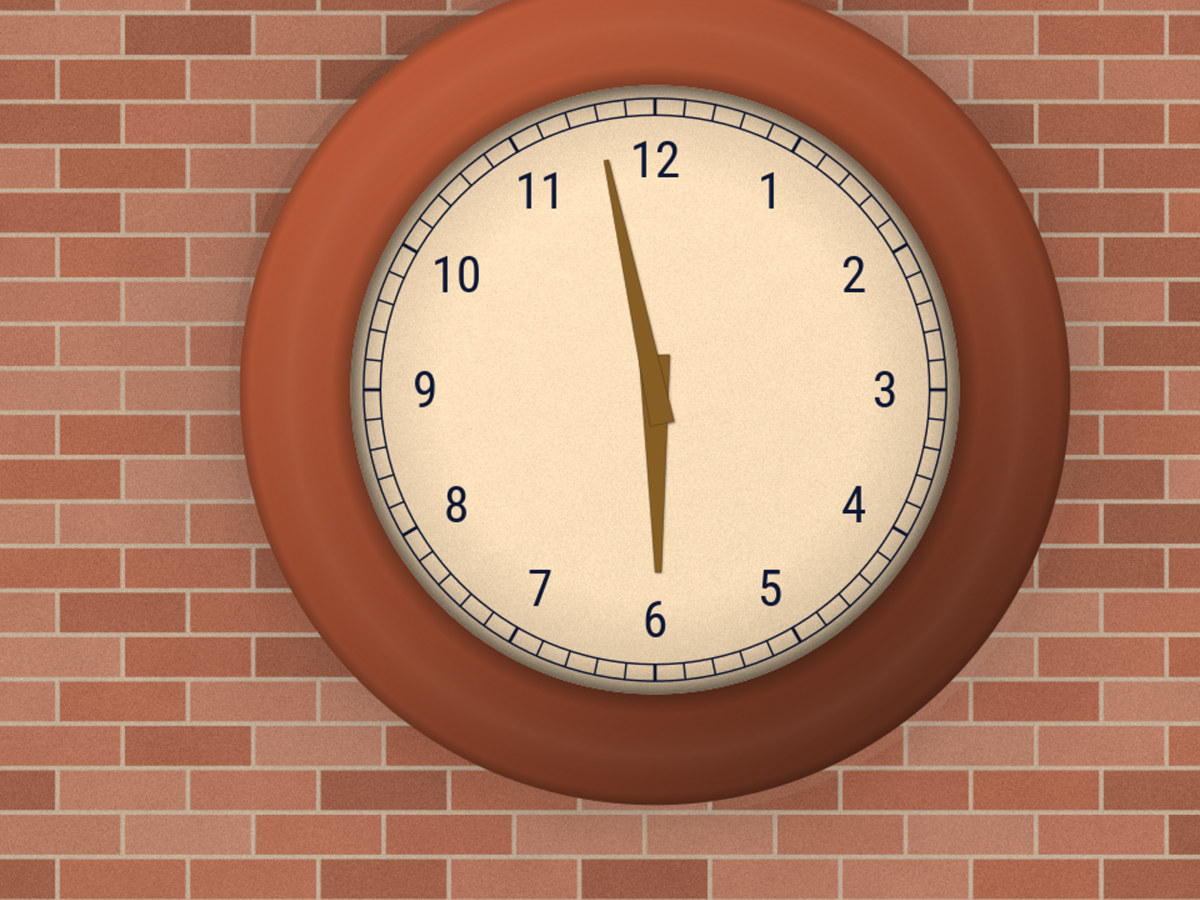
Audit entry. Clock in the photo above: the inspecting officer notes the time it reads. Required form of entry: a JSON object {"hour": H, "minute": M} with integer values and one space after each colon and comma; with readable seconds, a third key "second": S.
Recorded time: {"hour": 5, "minute": 58}
